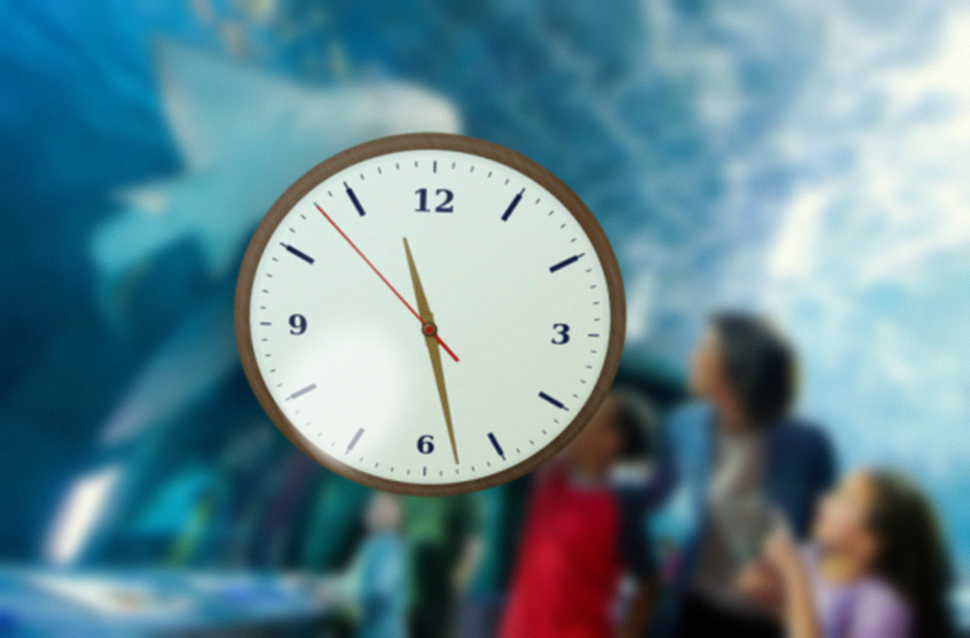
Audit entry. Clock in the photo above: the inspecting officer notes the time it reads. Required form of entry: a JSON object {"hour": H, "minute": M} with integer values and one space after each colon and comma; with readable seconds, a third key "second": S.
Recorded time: {"hour": 11, "minute": 27, "second": 53}
